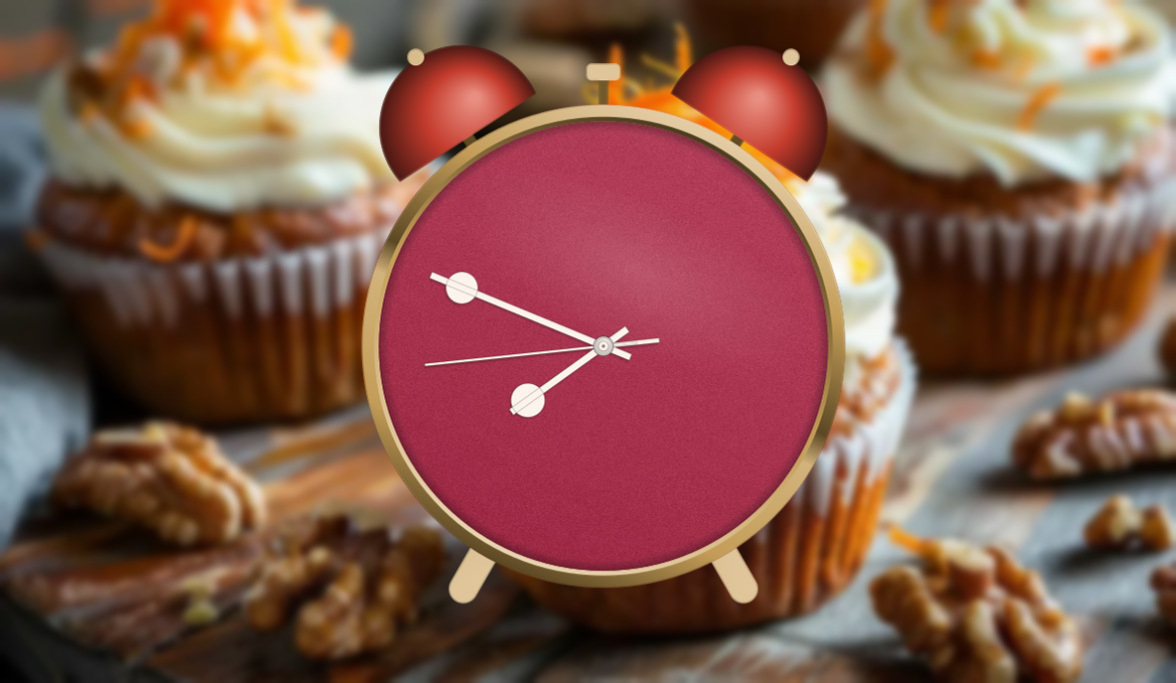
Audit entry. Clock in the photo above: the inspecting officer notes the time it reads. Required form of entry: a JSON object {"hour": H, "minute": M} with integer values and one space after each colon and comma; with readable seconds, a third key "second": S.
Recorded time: {"hour": 7, "minute": 48, "second": 44}
